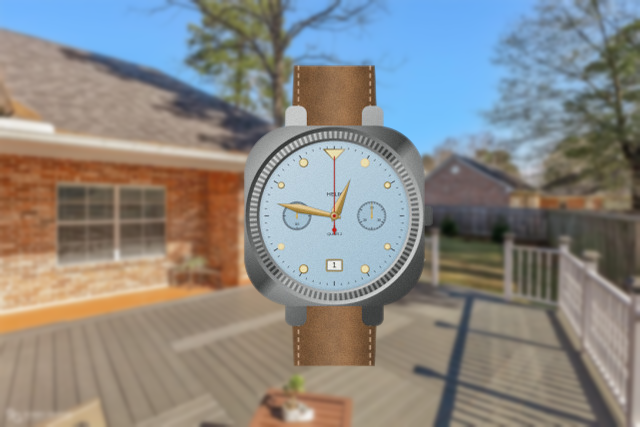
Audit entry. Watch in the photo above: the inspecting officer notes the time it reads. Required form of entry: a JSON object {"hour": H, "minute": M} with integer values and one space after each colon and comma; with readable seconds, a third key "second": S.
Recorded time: {"hour": 12, "minute": 47}
